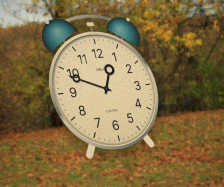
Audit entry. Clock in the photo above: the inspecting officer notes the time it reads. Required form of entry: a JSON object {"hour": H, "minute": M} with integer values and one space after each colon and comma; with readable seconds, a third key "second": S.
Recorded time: {"hour": 12, "minute": 49}
